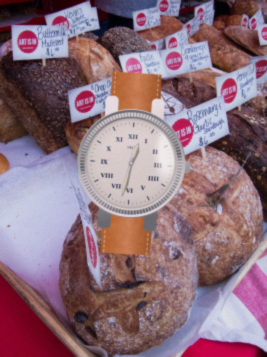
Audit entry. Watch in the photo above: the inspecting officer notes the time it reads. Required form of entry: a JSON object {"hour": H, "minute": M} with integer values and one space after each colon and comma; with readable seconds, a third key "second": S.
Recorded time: {"hour": 12, "minute": 32}
